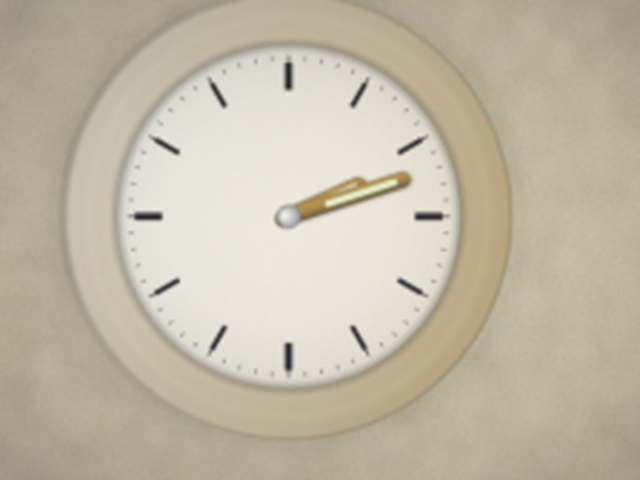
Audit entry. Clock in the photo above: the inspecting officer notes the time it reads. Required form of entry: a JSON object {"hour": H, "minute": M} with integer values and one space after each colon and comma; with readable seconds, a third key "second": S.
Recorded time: {"hour": 2, "minute": 12}
